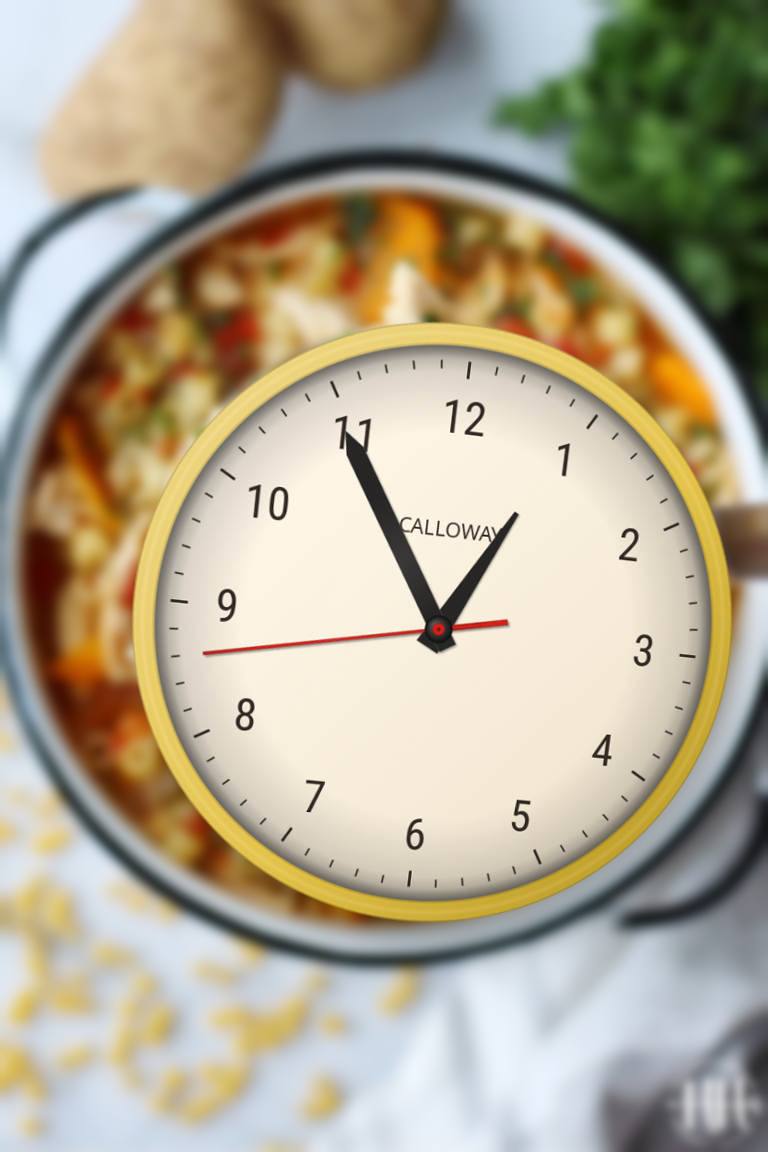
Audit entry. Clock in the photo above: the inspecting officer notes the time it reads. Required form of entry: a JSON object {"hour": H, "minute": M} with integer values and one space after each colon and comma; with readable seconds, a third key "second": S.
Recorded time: {"hour": 12, "minute": 54, "second": 43}
